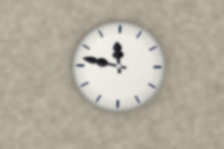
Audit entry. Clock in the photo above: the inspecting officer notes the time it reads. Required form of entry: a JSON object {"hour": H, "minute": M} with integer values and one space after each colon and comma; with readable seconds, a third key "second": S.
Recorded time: {"hour": 11, "minute": 47}
